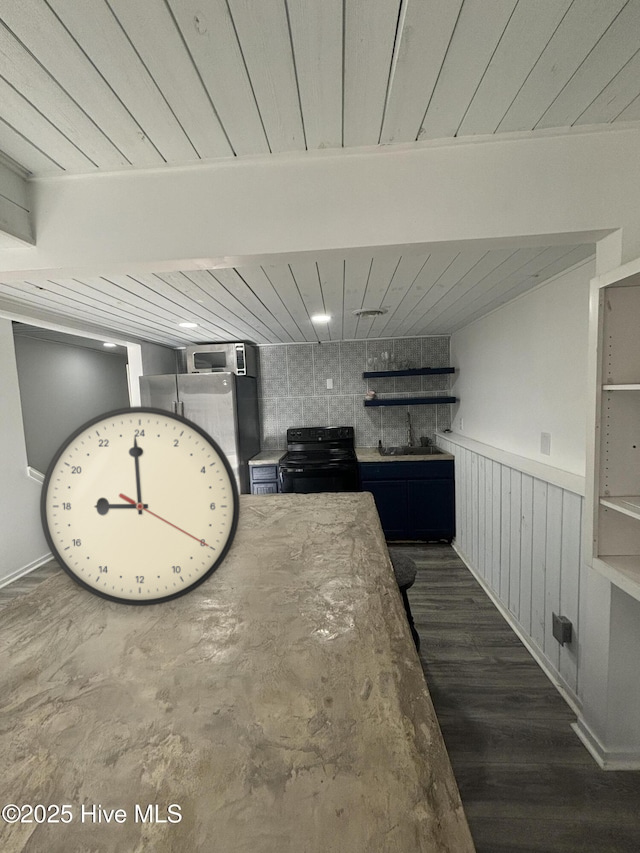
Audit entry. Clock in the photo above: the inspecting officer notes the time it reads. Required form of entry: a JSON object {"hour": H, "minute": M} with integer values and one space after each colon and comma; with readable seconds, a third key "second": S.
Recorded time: {"hour": 17, "minute": 59, "second": 20}
